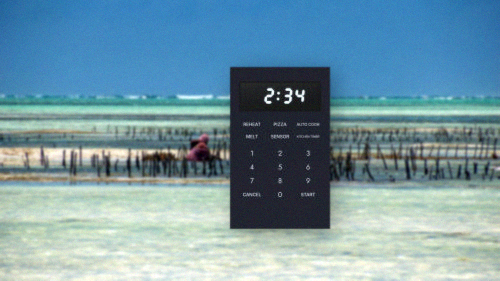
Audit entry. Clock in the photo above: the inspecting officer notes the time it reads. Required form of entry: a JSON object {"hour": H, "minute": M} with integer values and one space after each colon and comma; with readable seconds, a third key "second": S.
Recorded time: {"hour": 2, "minute": 34}
